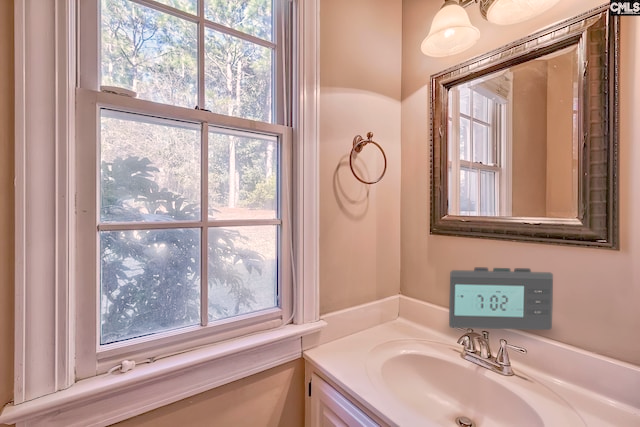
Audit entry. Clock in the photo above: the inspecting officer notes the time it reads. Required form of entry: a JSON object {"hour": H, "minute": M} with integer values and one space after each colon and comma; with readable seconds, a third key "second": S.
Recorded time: {"hour": 7, "minute": 2}
